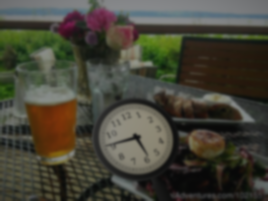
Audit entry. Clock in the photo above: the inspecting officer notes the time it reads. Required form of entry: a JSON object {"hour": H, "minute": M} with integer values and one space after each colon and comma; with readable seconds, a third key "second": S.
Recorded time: {"hour": 5, "minute": 46}
